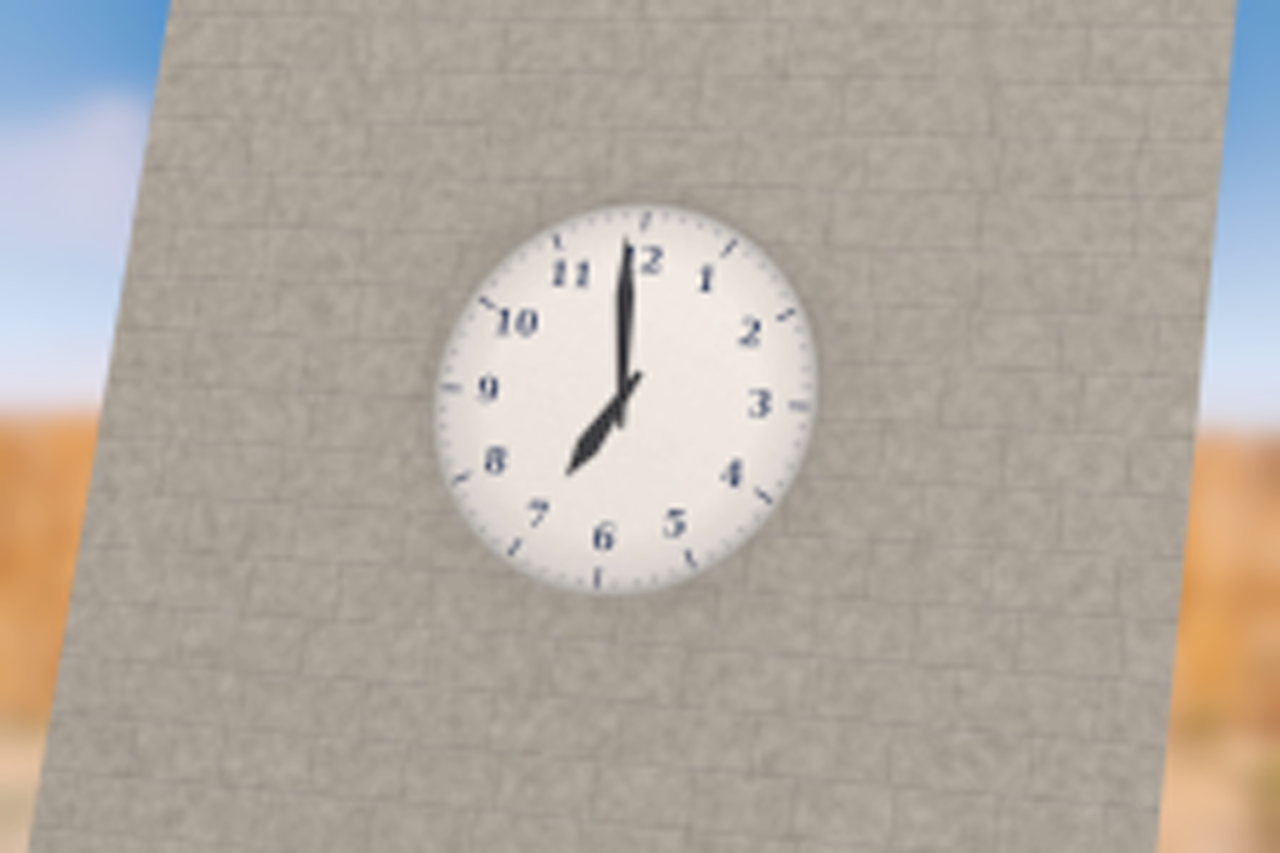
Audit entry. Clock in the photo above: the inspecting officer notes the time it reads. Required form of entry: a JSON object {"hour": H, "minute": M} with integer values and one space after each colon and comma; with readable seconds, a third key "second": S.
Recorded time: {"hour": 6, "minute": 59}
